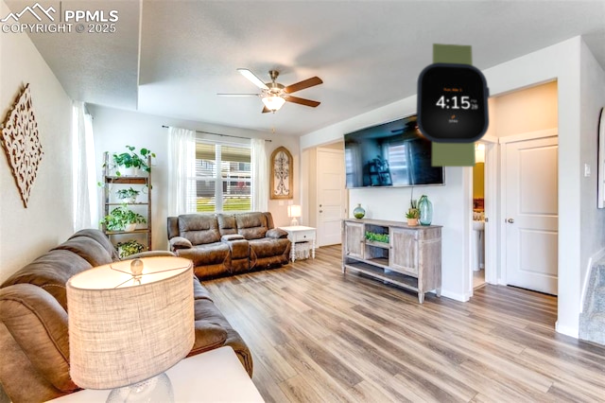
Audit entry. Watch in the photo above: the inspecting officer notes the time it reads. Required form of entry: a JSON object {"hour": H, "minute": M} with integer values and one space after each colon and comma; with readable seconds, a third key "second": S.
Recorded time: {"hour": 4, "minute": 15}
